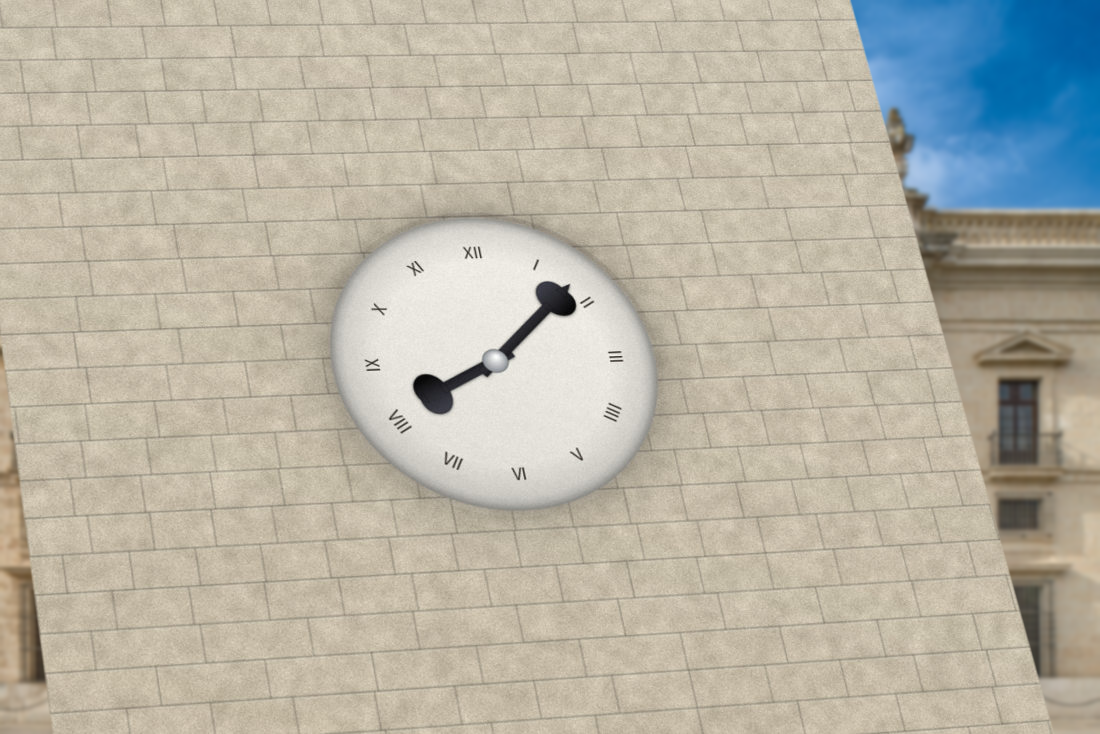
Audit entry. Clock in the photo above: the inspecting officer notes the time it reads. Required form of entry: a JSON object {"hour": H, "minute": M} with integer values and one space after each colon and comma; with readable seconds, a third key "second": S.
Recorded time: {"hour": 8, "minute": 8}
